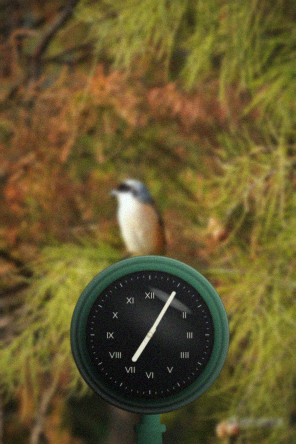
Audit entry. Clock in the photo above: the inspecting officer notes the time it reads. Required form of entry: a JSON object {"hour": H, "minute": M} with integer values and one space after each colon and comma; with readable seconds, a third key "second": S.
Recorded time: {"hour": 7, "minute": 5}
